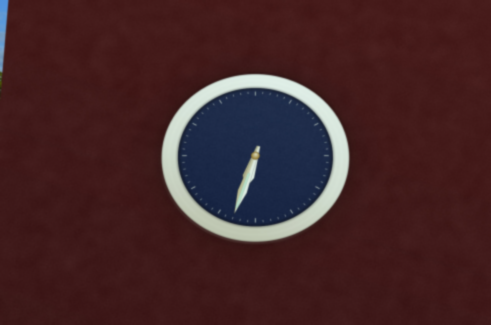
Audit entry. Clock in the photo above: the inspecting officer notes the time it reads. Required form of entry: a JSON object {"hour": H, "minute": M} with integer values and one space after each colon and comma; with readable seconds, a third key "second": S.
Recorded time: {"hour": 6, "minute": 33}
